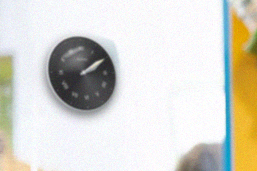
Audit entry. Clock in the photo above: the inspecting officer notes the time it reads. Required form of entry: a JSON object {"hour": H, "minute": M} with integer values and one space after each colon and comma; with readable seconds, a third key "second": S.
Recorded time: {"hour": 2, "minute": 10}
